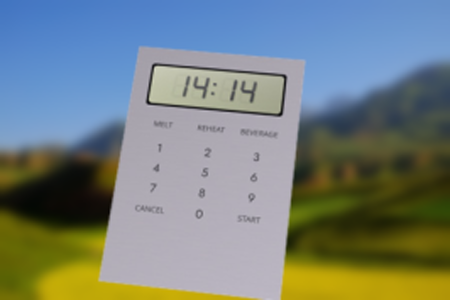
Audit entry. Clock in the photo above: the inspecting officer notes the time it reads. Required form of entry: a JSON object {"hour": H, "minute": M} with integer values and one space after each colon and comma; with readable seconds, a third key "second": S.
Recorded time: {"hour": 14, "minute": 14}
